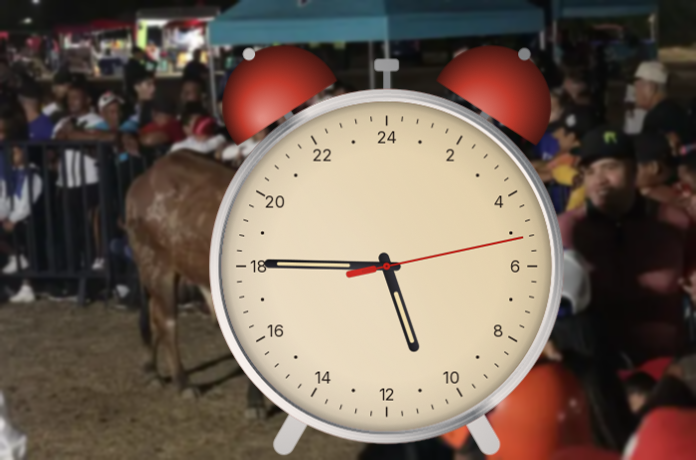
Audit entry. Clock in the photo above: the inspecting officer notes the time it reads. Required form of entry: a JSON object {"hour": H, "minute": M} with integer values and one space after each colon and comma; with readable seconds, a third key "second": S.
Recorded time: {"hour": 10, "minute": 45, "second": 13}
